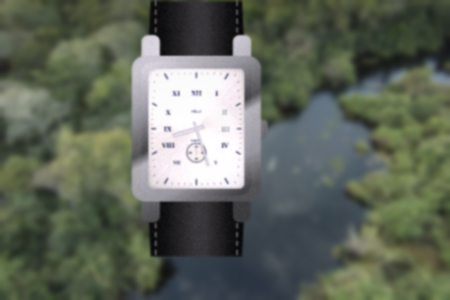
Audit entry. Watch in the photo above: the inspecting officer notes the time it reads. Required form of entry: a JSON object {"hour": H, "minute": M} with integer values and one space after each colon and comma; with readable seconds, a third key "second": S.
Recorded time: {"hour": 8, "minute": 27}
